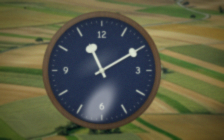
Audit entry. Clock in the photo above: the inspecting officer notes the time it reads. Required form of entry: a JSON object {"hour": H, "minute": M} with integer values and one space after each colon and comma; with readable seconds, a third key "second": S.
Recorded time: {"hour": 11, "minute": 10}
